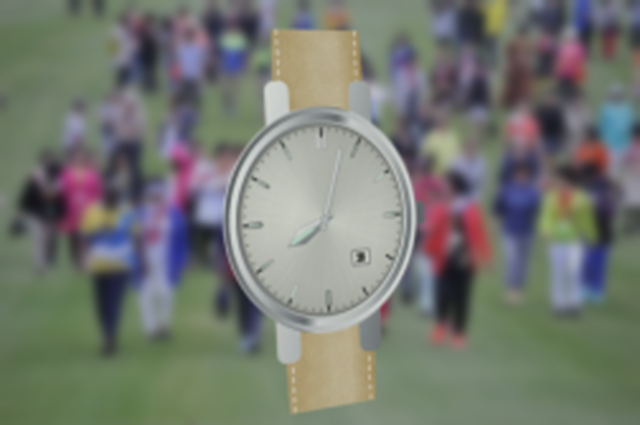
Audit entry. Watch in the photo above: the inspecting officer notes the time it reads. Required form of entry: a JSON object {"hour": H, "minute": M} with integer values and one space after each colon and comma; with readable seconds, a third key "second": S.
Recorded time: {"hour": 8, "minute": 3}
